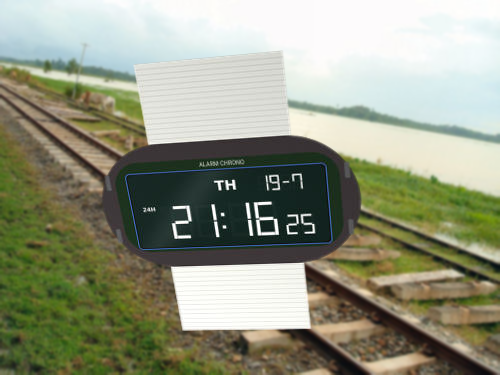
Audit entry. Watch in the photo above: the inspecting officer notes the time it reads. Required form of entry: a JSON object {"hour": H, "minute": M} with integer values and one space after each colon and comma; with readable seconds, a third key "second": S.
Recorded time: {"hour": 21, "minute": 16, "second": 25}
